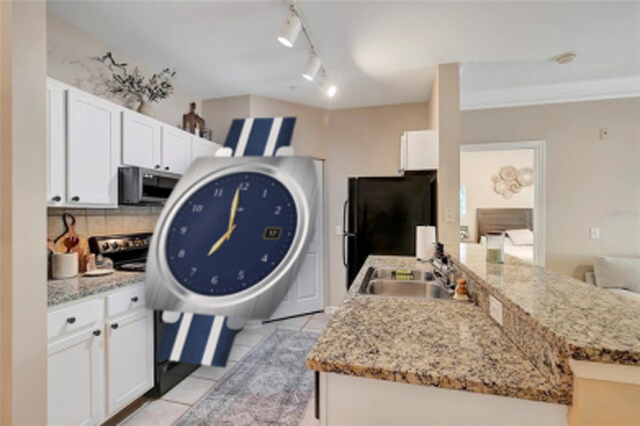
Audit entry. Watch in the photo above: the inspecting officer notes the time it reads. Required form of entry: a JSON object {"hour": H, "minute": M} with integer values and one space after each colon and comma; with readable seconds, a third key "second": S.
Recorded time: {"hour": 6, "minute": 59}
